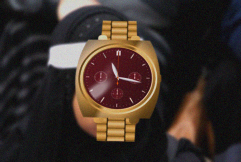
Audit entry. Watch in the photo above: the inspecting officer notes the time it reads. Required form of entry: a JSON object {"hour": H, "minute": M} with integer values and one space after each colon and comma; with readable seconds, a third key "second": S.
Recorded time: {"hour": 11, "minute": 17}
